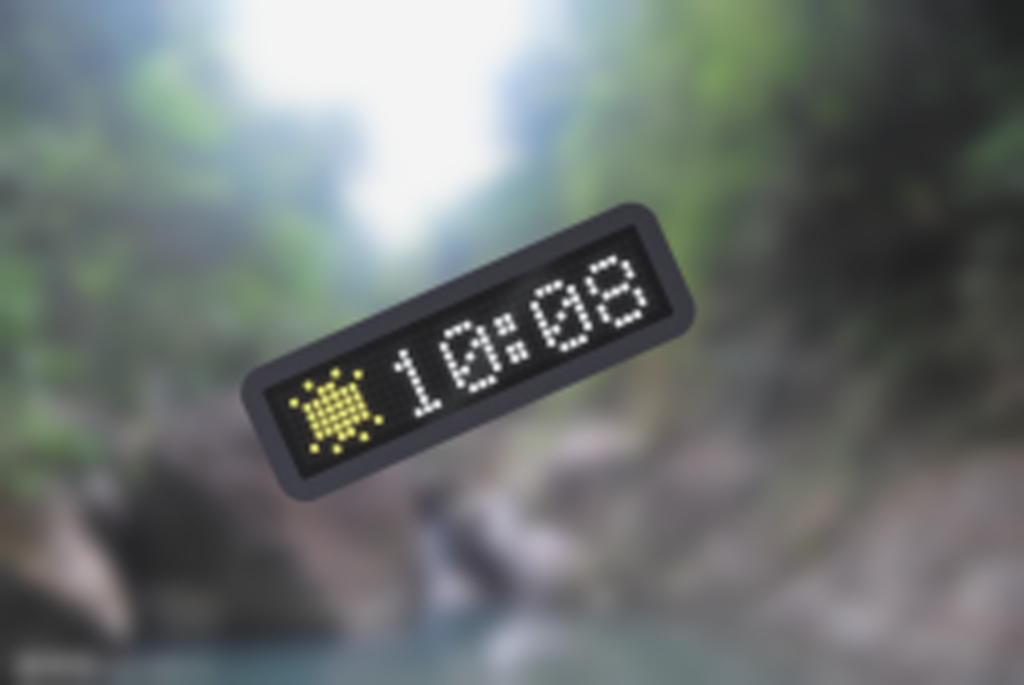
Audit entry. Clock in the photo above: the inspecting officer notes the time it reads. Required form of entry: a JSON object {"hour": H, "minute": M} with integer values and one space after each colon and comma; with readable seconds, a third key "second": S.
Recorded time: {"hour": 10, "minute": 8}
